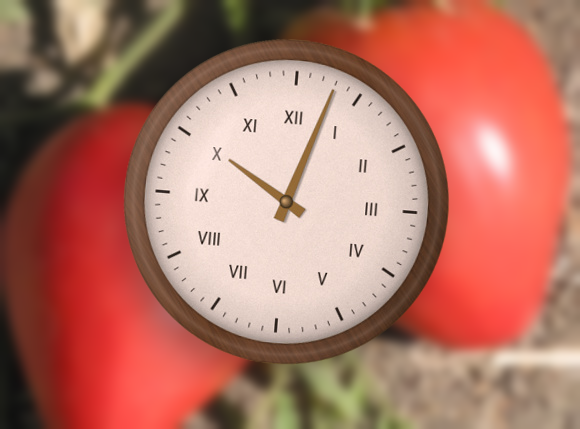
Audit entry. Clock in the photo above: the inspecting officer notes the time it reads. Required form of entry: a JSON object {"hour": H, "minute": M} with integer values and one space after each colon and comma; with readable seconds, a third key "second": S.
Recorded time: {"hour": 10, "minute": 3}
